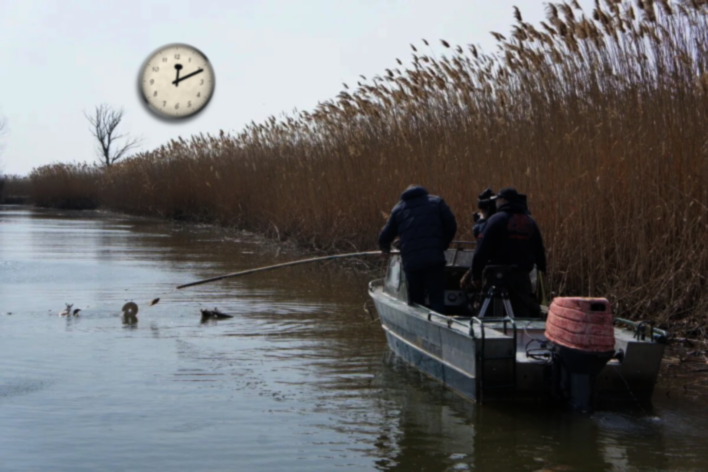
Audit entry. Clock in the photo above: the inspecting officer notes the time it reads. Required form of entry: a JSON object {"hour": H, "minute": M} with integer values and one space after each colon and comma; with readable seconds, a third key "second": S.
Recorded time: {"hour": 12, "minute": 11}
